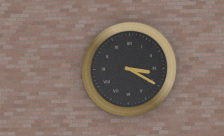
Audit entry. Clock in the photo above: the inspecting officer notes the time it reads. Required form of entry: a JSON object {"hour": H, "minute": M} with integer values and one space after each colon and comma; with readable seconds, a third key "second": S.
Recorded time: {"hour": 3, "minute": 20}
